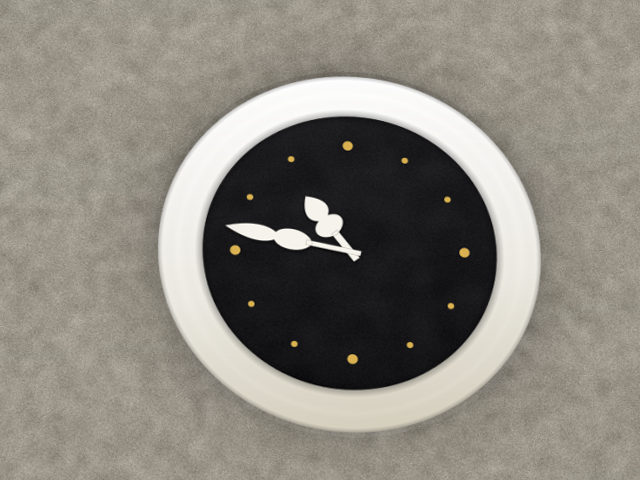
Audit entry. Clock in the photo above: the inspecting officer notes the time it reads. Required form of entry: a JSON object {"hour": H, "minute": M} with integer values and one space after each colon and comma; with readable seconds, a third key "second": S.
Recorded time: {"hour": 10, "minute": 47}
